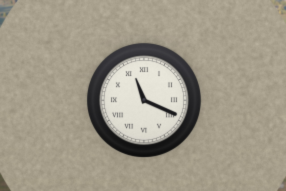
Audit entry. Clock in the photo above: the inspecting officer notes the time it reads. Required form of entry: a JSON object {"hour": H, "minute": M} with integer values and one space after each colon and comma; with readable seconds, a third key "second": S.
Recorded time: {"hour": 11, "minute": 19}
